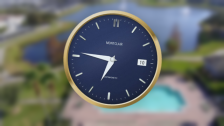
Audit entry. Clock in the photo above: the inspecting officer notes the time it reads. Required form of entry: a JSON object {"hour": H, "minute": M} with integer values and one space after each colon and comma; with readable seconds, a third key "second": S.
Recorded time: {"hour": 6, "minute": 46}
